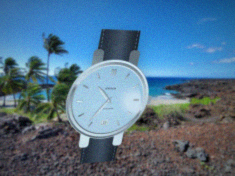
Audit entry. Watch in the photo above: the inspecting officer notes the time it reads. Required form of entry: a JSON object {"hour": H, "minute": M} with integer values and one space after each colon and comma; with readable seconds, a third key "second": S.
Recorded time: {"hour": 10, "minute": 36}
